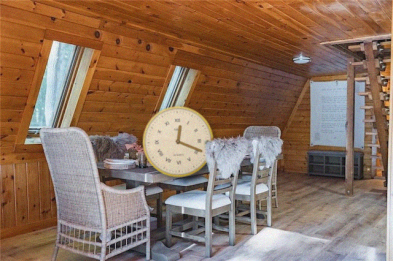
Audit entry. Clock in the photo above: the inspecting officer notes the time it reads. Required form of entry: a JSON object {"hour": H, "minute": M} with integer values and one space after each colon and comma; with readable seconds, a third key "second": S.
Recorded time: {"hour": 12, "minute": 19}
